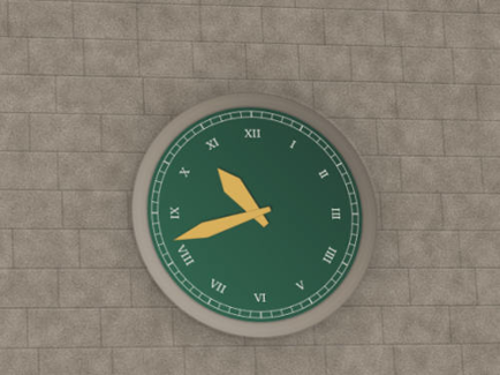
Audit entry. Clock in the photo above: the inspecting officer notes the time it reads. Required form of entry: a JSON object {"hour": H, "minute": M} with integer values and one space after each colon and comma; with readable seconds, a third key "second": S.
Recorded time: {"hour": 10, "minute": 42}
